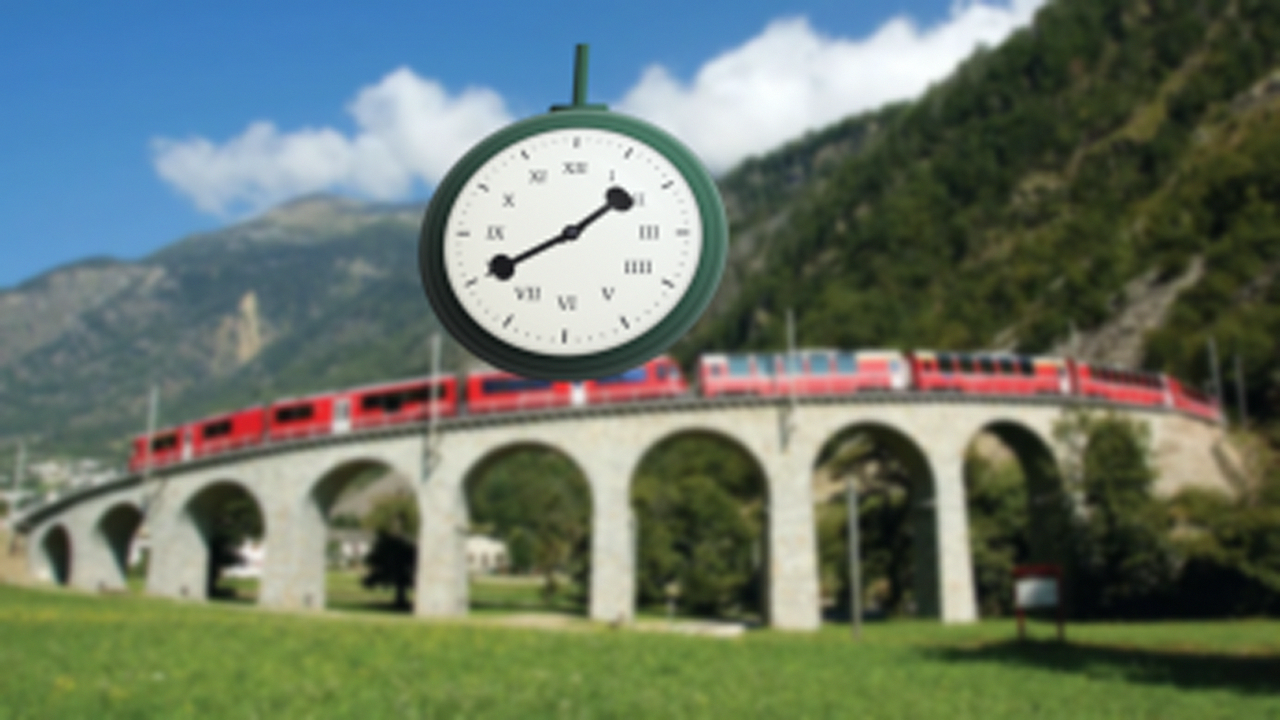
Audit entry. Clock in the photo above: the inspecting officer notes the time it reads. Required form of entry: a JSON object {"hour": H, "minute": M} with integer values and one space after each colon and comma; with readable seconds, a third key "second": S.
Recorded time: {"hour": 1, "minute": 40}
